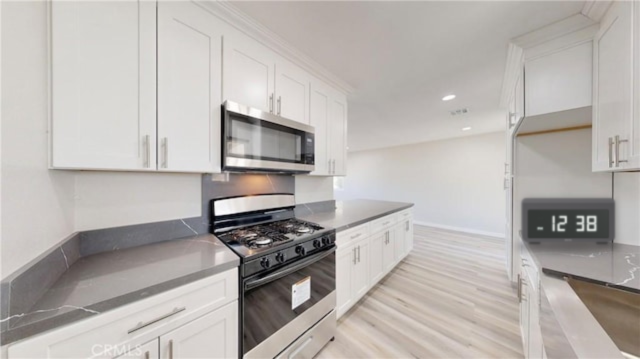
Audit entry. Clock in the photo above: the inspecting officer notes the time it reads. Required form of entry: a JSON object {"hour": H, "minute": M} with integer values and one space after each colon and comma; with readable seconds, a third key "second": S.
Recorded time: {"hour": 12, "minute": 38}
